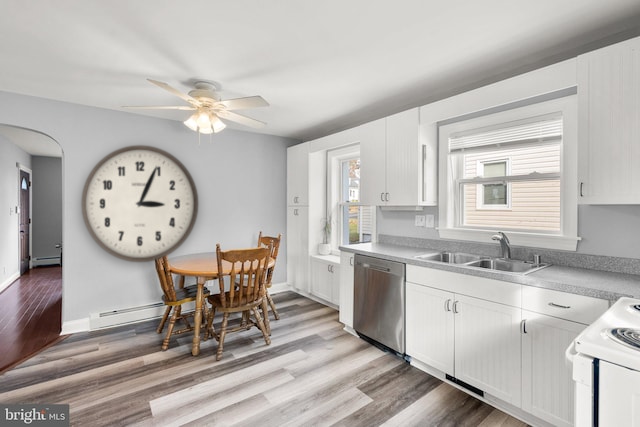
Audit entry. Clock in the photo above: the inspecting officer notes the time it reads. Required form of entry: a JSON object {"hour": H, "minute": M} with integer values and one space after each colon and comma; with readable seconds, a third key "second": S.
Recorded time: {"hour": 3, "minute": 4}
